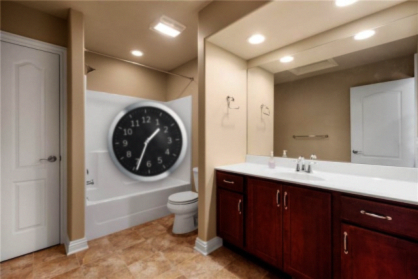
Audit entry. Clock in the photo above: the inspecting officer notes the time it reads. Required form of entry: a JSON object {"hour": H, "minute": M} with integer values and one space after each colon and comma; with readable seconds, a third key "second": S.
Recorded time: {"hour": 1, "minute": 34}
